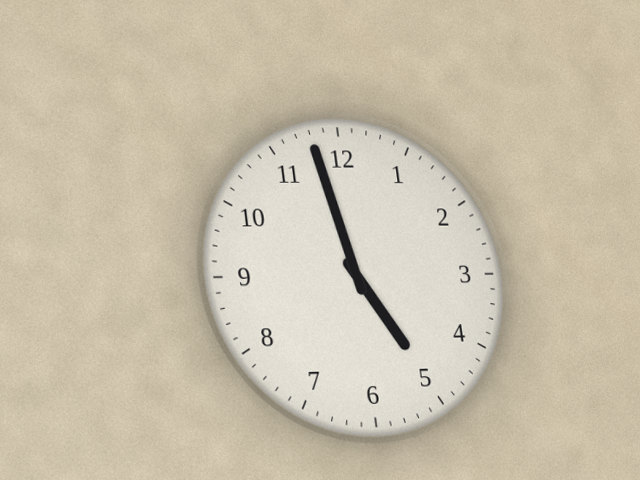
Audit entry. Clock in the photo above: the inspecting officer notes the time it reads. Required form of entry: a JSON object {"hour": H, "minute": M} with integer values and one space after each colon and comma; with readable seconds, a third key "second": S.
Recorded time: {"hour": 4, "minute": 58}
